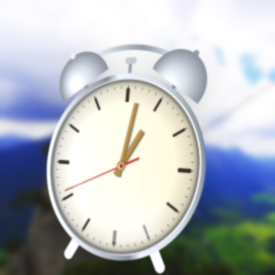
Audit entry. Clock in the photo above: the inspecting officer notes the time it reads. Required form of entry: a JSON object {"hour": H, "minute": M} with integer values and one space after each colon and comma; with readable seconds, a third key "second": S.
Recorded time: {"hour": 1, "minute": 1, "second": 41}
